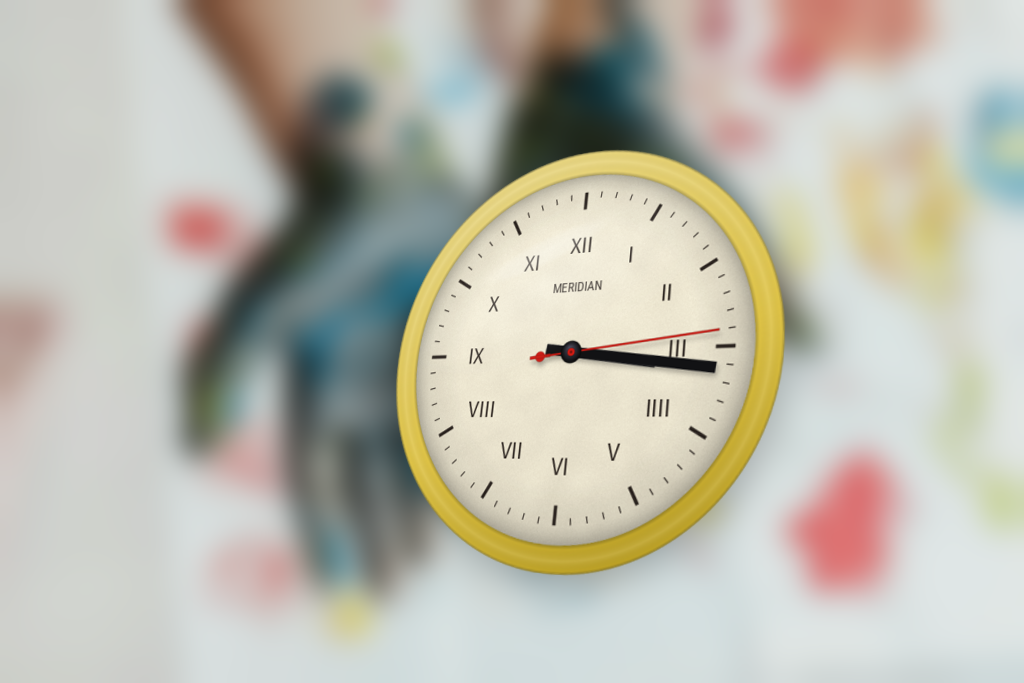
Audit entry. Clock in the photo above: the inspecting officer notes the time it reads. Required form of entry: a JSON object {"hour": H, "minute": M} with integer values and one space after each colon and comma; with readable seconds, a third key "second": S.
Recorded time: {"hour": 3, "minute": 16, "second": 14}
